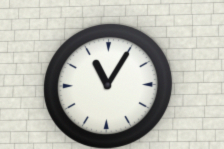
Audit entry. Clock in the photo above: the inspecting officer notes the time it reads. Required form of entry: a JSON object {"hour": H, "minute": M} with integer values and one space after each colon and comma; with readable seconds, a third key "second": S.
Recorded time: {"hour": 11, "minute": 5}
